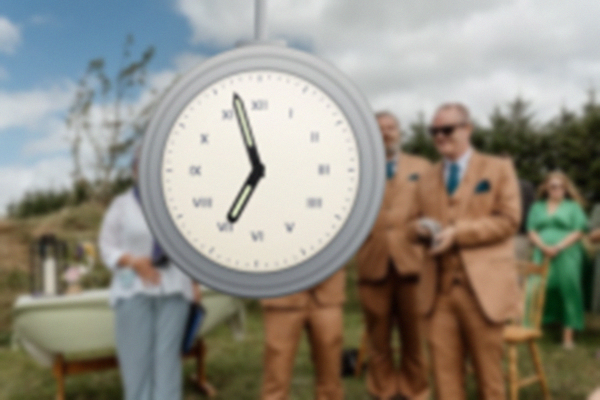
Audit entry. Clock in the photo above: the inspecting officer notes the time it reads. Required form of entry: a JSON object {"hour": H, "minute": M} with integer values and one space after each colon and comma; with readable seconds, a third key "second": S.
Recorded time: {"hour": 6, "minute": 57}
